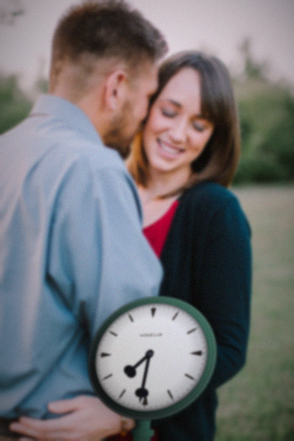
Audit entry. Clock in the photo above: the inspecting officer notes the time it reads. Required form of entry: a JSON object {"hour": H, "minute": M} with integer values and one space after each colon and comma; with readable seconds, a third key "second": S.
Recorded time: {"hour": 7, "minute": 31}
